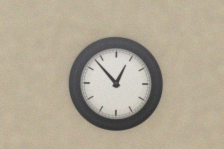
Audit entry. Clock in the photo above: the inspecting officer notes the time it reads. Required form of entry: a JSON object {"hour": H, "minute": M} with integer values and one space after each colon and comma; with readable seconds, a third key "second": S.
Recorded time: {"hour": 12, "minute": 53}
